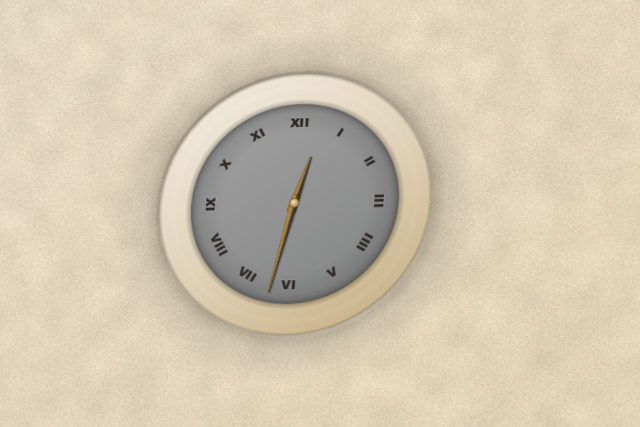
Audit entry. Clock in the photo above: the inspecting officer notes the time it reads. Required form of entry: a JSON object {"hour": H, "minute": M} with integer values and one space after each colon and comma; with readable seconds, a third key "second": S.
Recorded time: {"hour": 12, "minute": 32}
